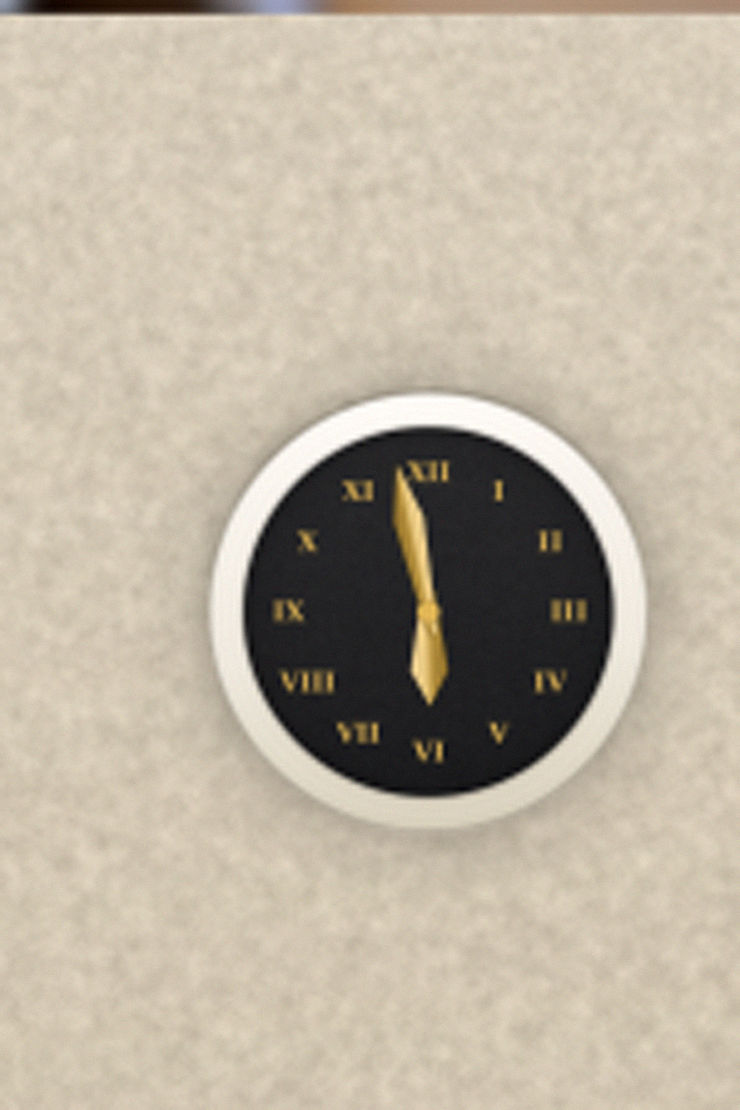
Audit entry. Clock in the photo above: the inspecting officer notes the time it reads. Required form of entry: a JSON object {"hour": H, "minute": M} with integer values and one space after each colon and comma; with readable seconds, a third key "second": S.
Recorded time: {"hour": 5, "minute": 58}
